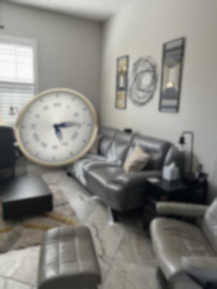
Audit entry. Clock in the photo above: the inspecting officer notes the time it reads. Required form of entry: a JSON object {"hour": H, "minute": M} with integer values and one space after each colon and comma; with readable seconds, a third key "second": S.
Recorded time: {"hour": 5, "minute": 14}
